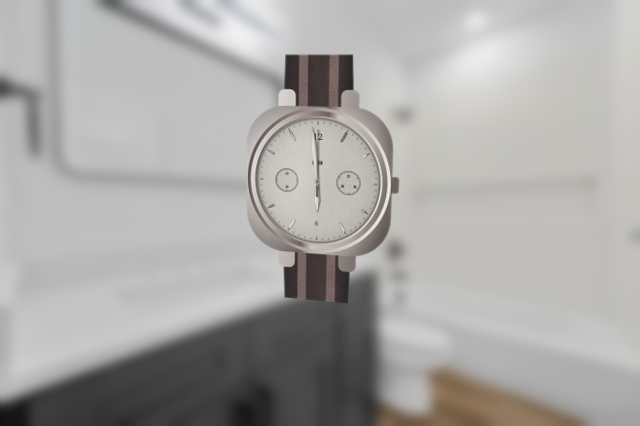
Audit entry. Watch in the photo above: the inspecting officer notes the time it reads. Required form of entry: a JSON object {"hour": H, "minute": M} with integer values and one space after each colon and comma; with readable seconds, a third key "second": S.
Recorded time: {"hour": 5, "minute": 59}
